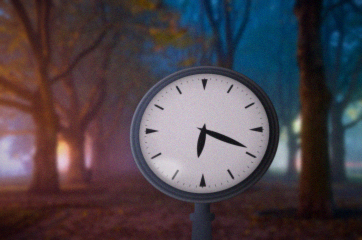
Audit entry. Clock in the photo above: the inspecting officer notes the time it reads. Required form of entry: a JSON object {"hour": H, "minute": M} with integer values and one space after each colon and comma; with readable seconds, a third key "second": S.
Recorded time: {"hour": 6, "minute": 19}
